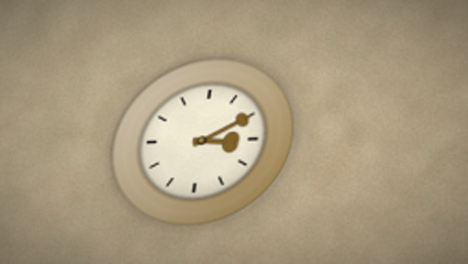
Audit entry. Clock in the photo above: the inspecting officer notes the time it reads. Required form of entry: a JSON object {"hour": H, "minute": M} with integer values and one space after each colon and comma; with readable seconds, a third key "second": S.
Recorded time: {"hour": 3, "minute": 10}
